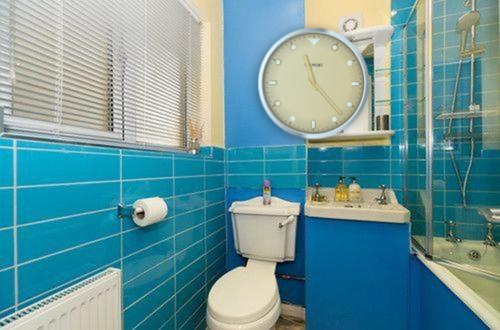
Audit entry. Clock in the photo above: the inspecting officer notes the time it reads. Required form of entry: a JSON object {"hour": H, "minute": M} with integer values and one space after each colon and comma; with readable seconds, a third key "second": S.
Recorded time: {"hour": 11, "minute": 23}
